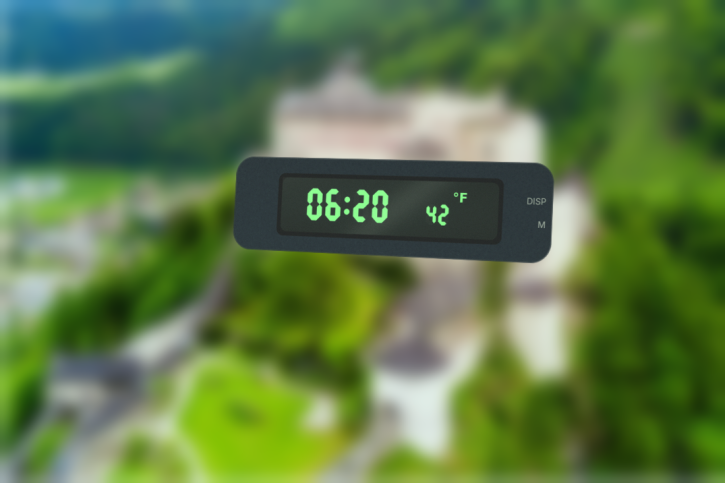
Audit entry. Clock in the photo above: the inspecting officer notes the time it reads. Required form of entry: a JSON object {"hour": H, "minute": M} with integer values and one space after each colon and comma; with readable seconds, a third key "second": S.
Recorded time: {"hour": 6, "minute": 20}
